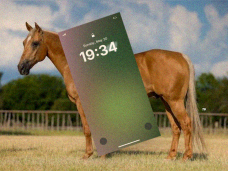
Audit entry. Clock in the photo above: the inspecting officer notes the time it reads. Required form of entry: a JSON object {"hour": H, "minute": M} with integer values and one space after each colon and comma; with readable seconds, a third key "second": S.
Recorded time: {"hour": 19, "minute": 34}
